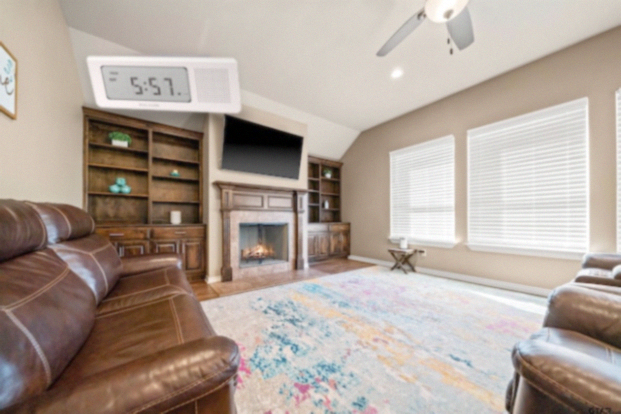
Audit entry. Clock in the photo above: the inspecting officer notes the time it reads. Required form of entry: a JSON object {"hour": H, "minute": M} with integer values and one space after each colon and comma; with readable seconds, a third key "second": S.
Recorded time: {"hour": 5, "minute": 57}
